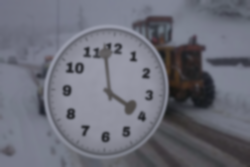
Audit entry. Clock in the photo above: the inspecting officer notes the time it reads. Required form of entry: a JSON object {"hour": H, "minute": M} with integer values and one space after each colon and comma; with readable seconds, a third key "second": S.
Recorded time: {"hour": 3, "minute": 58}
